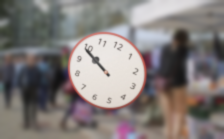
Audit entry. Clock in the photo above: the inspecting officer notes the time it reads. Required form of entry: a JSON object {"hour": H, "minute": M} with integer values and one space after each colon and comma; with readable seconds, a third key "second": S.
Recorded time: {"hour": 9, "minute": 49}
